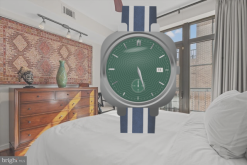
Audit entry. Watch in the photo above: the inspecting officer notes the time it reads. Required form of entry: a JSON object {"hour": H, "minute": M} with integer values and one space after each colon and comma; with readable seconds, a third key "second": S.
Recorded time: {"hour": 5, "minute": 27}
